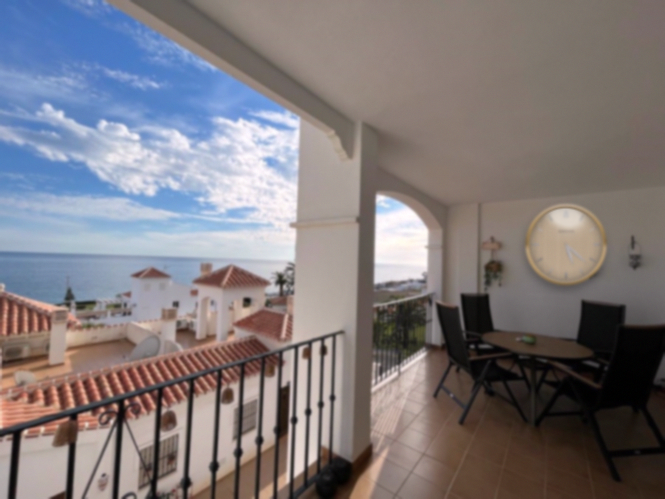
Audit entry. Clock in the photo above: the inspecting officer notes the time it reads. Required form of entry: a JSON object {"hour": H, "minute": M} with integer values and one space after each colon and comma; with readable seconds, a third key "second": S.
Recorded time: {"hour": 5, "minute": 22}
